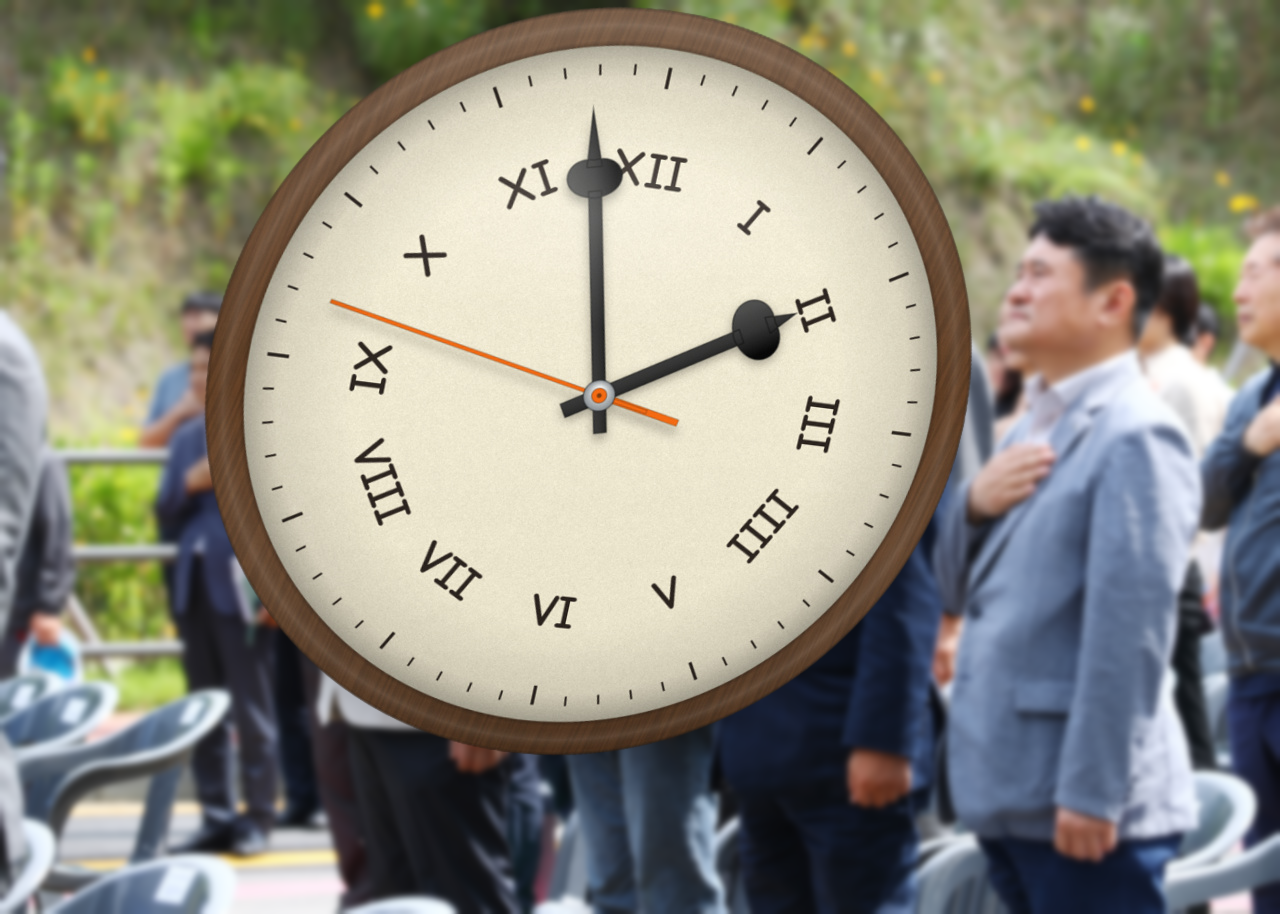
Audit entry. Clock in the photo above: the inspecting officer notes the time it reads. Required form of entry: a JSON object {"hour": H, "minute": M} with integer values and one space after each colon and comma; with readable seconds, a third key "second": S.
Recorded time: {"hour": 1, "minute": 57, "second": 47}
